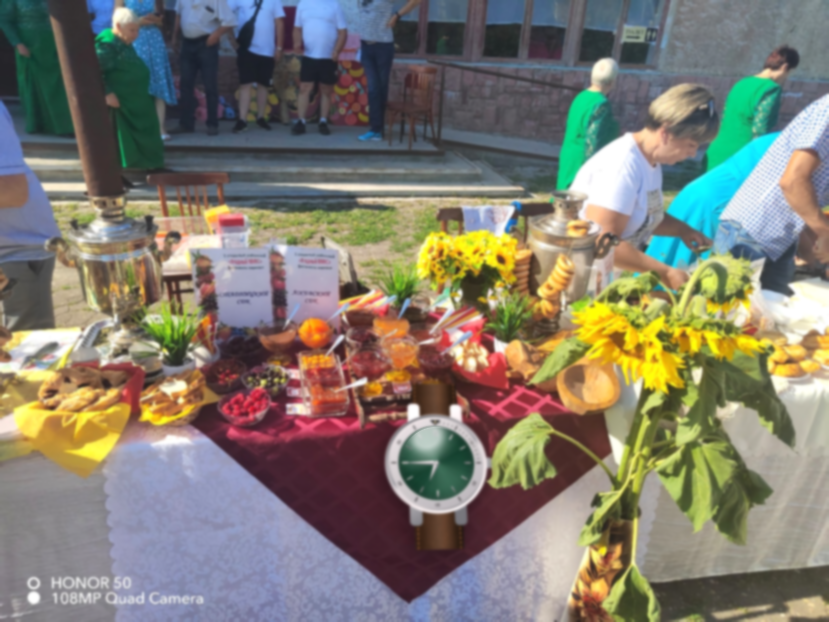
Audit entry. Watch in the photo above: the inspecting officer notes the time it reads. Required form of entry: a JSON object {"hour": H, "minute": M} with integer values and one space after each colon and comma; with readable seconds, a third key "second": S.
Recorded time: {"hour": 6, "minute": 45}
